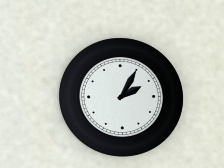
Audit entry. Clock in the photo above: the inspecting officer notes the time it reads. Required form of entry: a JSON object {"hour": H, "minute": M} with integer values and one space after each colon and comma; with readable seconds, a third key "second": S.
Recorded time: {"hour": 2, "minute": 5}
